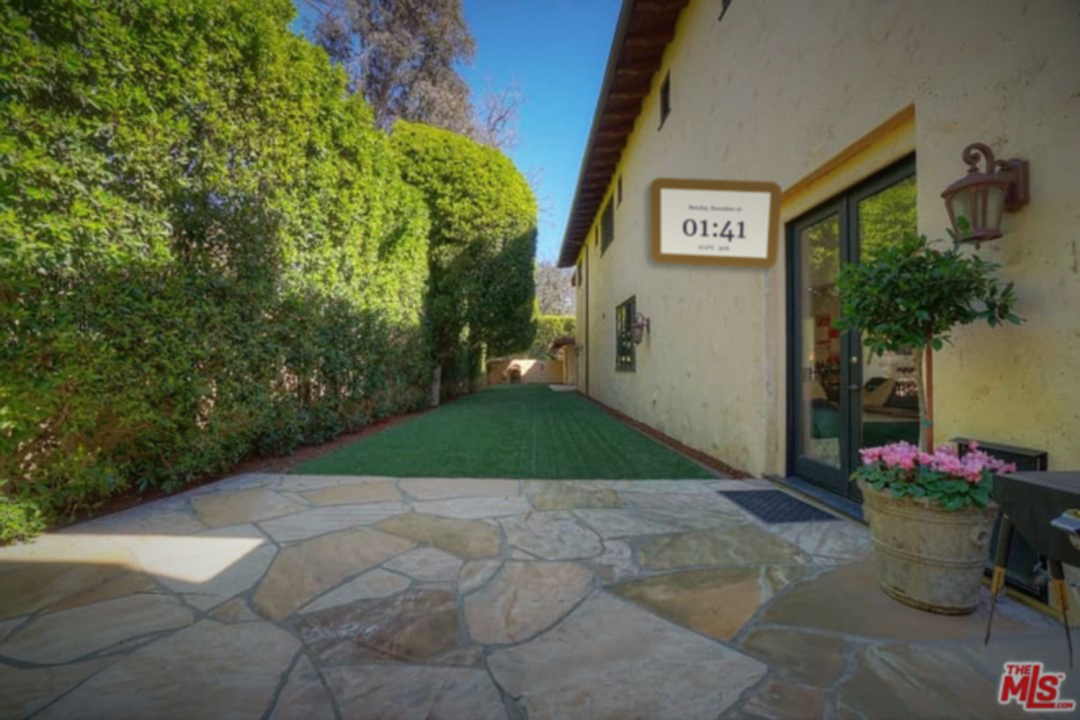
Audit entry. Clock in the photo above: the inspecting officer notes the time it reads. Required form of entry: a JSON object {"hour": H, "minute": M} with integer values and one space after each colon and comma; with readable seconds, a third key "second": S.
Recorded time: {"hour": 1, "minute": 41}
